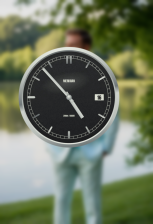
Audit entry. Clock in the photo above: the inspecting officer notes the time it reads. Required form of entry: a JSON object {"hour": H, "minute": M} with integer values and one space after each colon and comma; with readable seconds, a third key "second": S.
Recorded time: {"hour": 4, "minute": 53}
